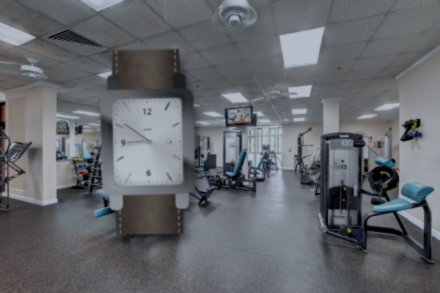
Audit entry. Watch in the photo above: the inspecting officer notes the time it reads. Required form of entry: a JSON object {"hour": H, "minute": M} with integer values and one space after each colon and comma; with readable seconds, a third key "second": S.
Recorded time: {"hour": 8, "minute": 51}
